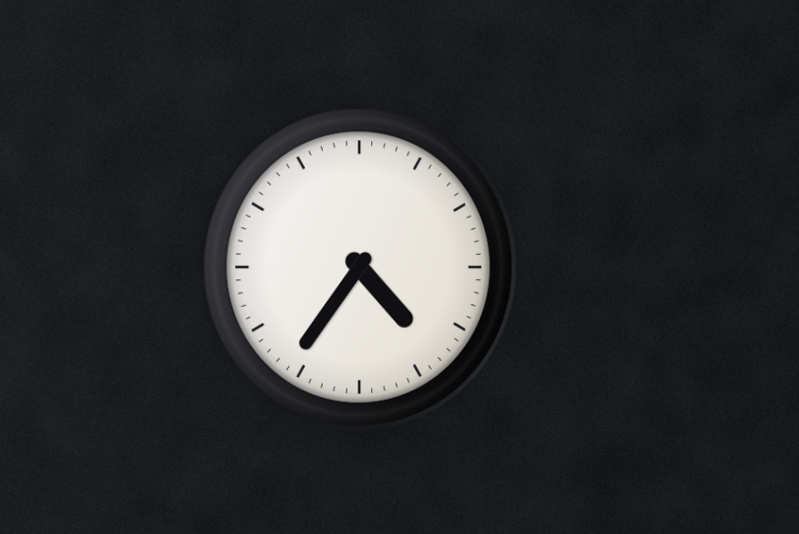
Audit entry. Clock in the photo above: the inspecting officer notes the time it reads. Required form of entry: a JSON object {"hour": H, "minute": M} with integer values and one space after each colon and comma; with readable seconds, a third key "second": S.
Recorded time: {"hour": 4, "minute": 36}
